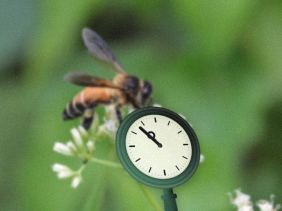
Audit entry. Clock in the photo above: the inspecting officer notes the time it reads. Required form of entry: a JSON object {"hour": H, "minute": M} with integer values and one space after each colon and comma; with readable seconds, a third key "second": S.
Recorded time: {"hour": 10, "minute": 53}
